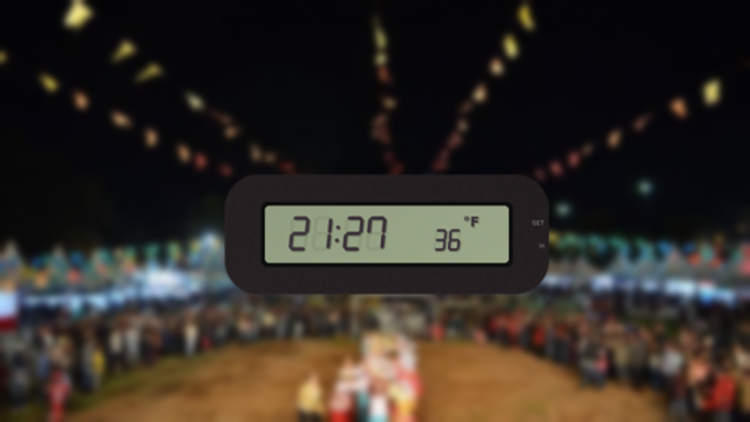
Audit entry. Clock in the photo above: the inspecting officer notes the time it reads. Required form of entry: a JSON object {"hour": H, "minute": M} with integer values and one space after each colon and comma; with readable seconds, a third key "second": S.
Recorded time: {"hour": 21, "minute": 27}
